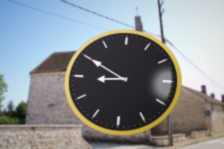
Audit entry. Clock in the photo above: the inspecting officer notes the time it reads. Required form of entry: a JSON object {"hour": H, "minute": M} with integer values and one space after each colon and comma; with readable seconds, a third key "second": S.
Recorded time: {"hour": 8, "minute": 50}
